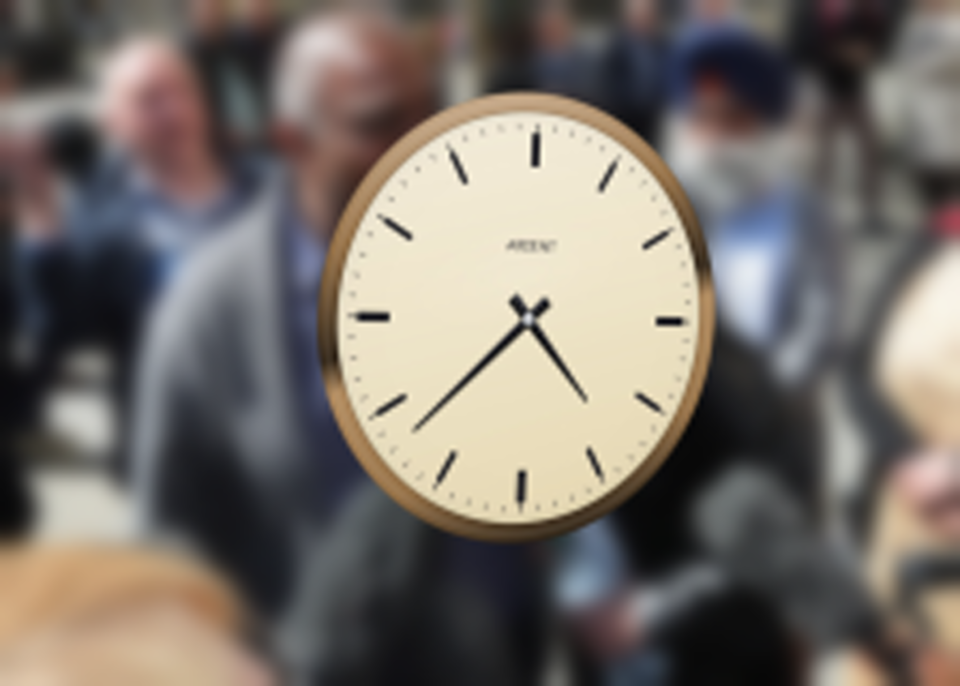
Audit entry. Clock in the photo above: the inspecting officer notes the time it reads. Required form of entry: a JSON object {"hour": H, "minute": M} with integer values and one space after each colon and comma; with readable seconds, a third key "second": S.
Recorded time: {"hour": 4, "minute": 38}
